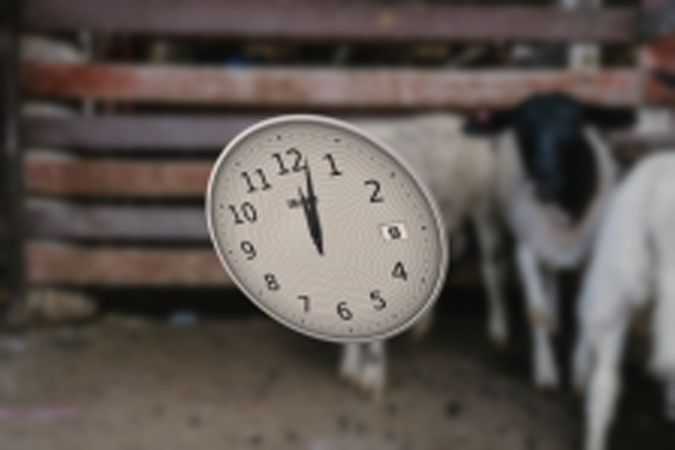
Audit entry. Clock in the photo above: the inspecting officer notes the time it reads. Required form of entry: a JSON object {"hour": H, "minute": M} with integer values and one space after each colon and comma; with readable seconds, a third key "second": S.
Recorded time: {"hour": 12, "minute": 2}
